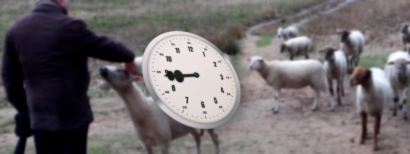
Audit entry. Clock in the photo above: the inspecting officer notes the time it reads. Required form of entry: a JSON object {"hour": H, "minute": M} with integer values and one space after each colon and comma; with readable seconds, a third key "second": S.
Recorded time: {"hour": 8, "minute": 44}
